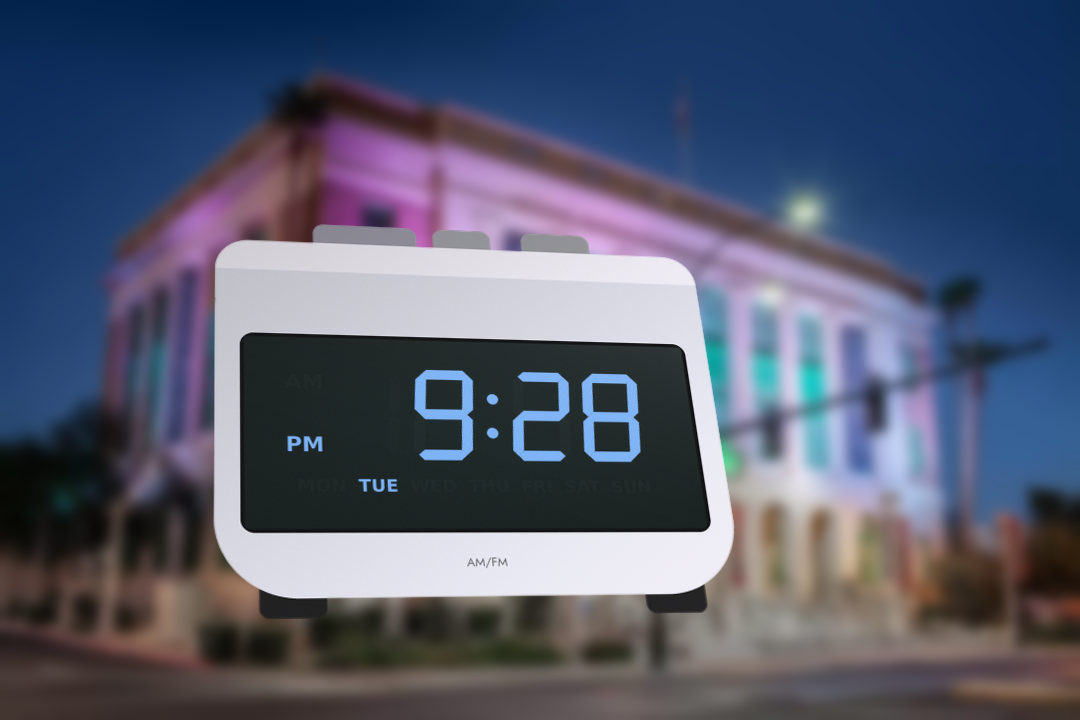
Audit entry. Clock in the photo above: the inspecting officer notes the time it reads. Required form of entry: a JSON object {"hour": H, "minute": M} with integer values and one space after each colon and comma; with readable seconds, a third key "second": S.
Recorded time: {"hour": 9, "minute": 28}
